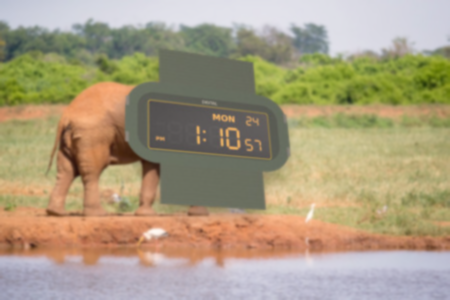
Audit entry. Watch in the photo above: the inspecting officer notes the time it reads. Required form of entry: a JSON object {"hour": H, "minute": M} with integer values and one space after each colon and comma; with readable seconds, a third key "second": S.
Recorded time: {"hour": 1, "minute": 10, "second": 57}
